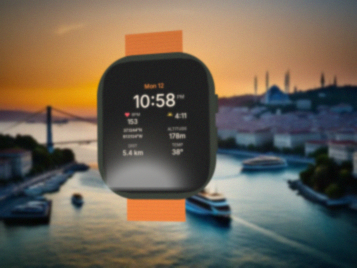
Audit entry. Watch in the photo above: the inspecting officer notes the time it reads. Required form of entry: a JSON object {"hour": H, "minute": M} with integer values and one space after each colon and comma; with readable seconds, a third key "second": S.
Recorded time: {"hour": 10, "minute": 58}
